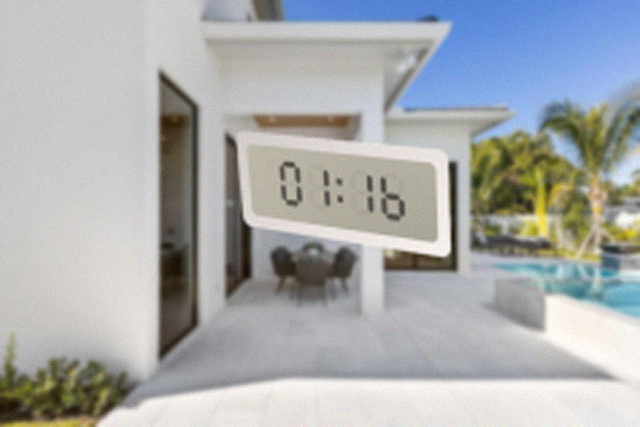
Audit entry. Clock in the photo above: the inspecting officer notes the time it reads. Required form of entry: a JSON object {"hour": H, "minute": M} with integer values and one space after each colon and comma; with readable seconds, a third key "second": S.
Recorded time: {"hour": 1, "minute": 16}
